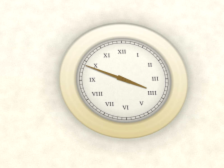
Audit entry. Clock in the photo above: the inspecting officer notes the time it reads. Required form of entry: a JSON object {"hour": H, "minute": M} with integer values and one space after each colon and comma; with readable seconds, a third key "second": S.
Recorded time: {"hour": 3, "minute": 49}
